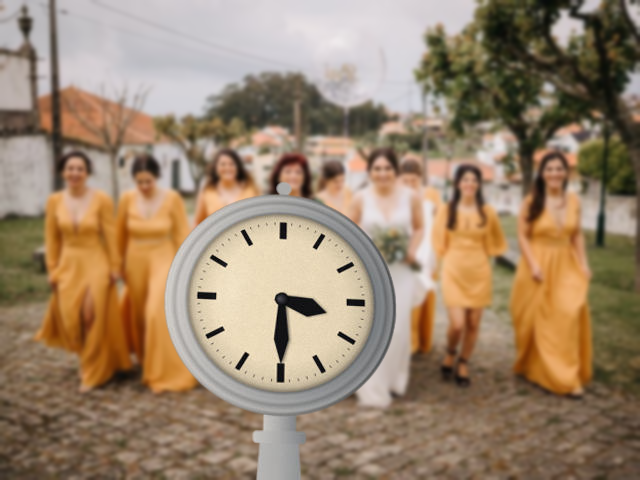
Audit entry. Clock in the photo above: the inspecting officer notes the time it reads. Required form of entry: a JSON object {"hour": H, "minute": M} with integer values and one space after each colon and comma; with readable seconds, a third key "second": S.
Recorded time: {"hour": 3, "minute": 30}
